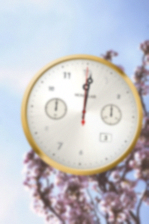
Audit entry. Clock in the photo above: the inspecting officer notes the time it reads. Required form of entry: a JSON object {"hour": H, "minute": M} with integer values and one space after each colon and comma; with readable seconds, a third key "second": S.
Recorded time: {"hour": 12, "minute": 1}
